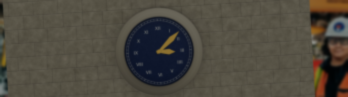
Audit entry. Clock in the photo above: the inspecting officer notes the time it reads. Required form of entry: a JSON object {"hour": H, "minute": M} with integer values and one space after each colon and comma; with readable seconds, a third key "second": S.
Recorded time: {"hour": 3, "minute": 8}
